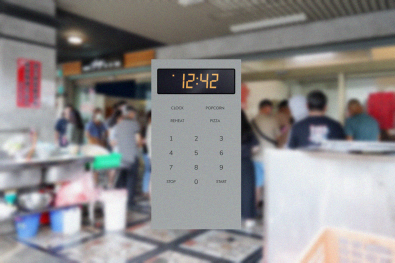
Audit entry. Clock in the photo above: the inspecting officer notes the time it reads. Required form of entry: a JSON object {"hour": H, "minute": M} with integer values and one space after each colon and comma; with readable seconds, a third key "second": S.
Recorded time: {"hour": 12, "minute": 42}
